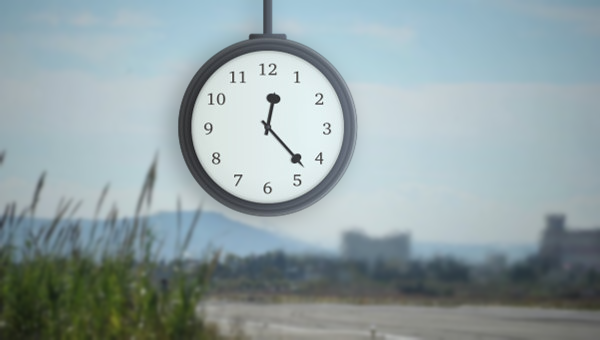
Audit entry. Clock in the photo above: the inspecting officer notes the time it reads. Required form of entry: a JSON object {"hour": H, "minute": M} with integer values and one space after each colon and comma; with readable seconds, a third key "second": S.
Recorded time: {"hour": 12, "minute": 23}
